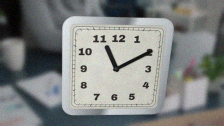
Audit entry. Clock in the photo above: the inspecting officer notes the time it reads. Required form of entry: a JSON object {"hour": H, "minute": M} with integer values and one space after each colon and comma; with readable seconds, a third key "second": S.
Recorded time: {"hour": 11, "minute": 10}
